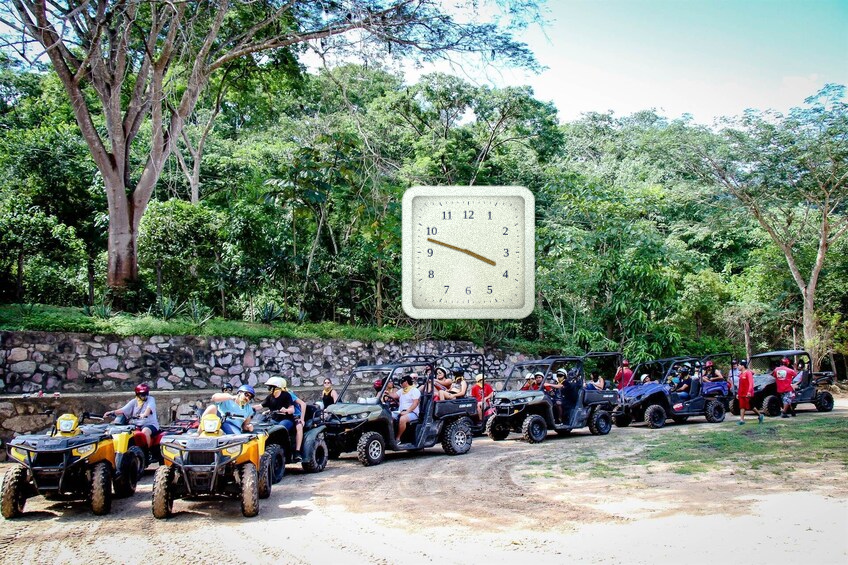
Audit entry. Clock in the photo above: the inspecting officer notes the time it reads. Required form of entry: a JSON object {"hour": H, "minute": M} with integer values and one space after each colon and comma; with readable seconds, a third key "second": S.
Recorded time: {"hour": 3, "minute": 48}
